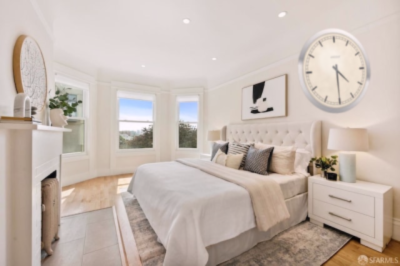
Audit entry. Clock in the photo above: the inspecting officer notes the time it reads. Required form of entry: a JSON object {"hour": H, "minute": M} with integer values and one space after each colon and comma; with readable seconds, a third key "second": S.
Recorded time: {"hour": 4, "minute": 30}
